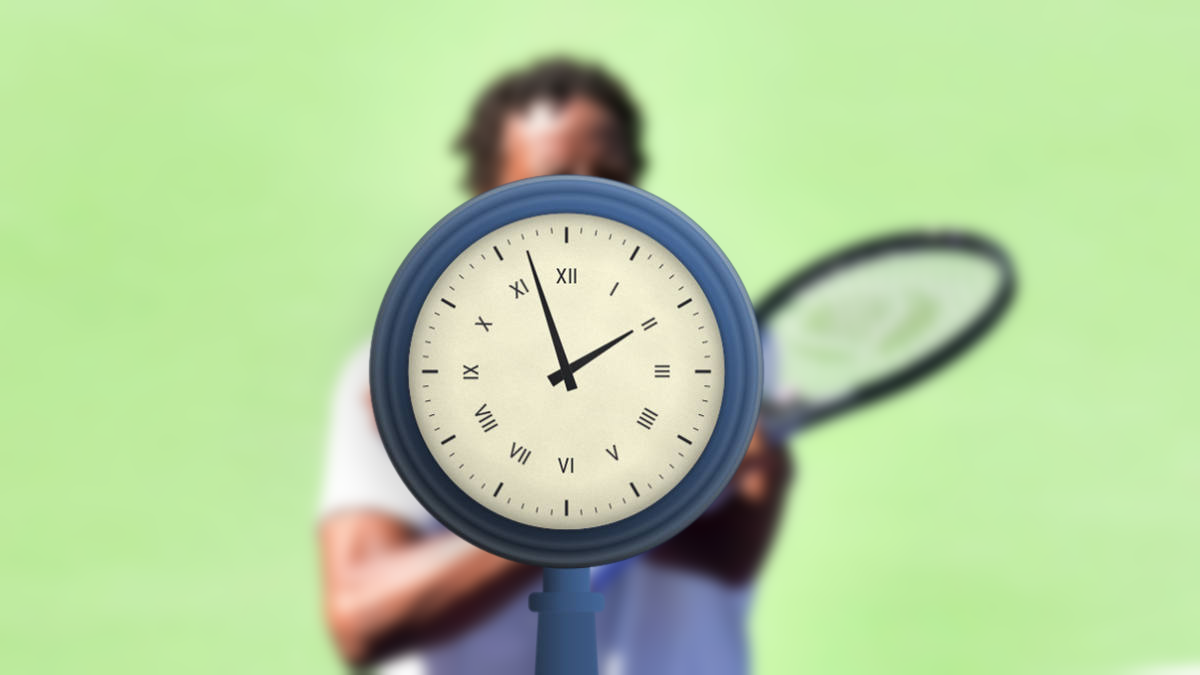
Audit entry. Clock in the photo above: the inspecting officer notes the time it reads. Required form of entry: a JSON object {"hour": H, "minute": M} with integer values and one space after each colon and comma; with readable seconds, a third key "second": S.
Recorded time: {"hour": 1, "minute": 57}
